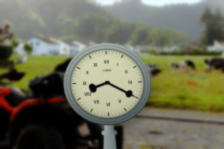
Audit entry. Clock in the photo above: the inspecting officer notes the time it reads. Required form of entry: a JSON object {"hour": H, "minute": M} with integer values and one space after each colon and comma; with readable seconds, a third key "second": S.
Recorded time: {"hour": 8, "minute": 20}
